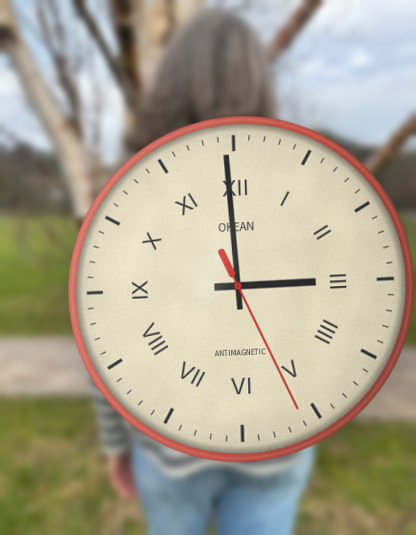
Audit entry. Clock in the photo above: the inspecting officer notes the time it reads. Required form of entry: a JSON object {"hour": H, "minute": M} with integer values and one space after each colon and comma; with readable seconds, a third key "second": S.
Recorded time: {"hour": 2, "minute": 59, "second": 26}
